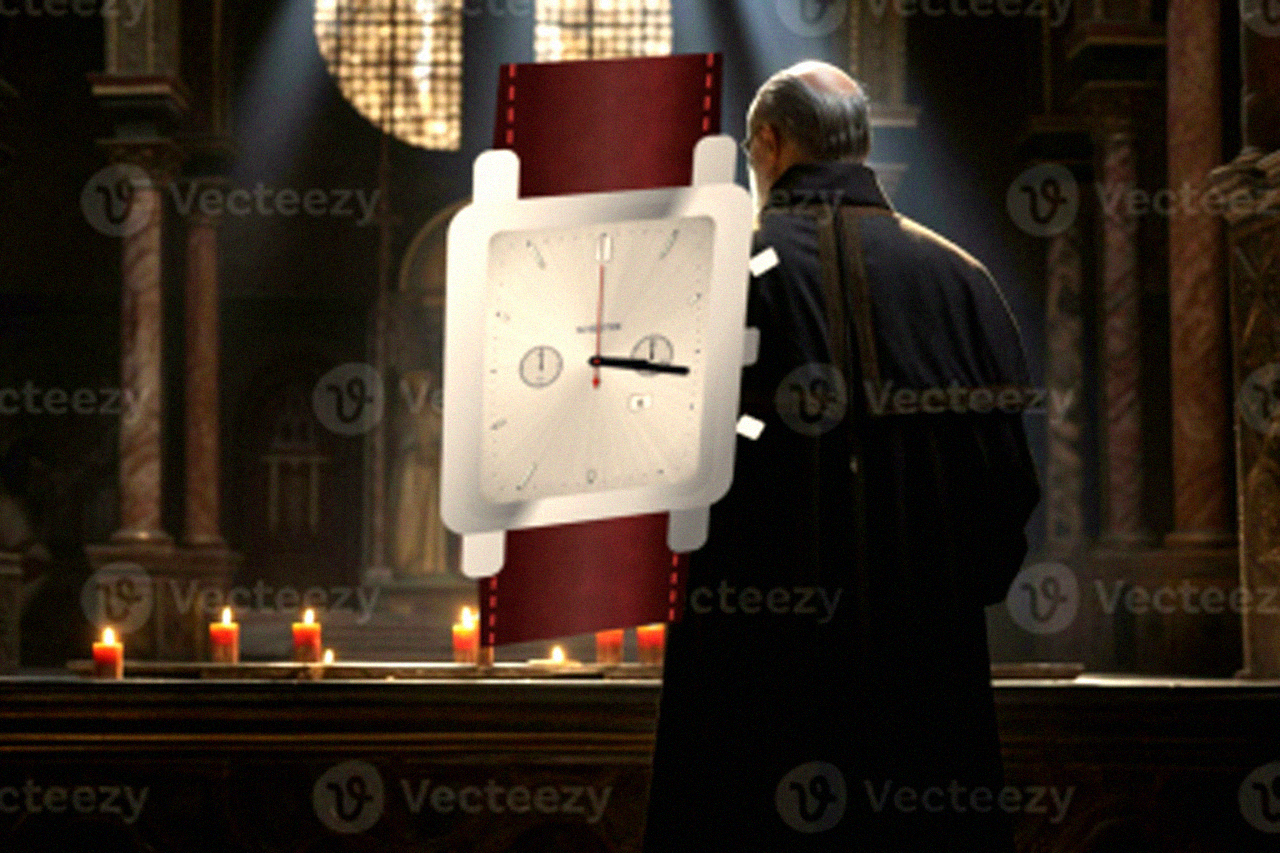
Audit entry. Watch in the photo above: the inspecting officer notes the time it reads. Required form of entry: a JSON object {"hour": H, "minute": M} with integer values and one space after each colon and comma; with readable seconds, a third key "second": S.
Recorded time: {"hour": 3, "minute": 17}
